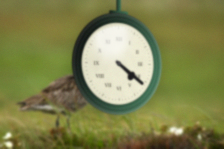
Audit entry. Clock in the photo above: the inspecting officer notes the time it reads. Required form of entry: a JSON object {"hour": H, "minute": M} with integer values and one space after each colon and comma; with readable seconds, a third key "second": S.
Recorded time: {"hour": 4, "minute": 21}
